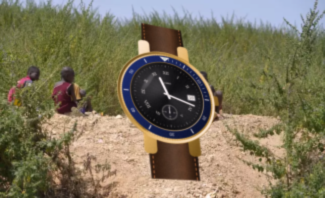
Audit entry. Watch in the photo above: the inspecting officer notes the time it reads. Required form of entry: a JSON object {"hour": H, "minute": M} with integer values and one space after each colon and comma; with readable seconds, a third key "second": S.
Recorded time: {"hour": 11, "minute": 18}
